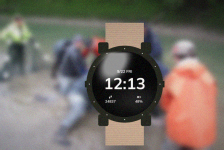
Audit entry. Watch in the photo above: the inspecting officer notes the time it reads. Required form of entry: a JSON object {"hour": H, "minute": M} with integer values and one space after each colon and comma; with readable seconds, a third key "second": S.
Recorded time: {"hour": 12, "minute": 13}
